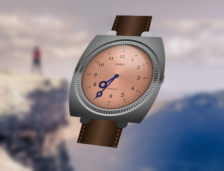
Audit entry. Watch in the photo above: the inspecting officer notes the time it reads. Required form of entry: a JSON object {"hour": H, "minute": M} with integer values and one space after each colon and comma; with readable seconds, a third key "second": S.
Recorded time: {"hour": 7, "minute": 35}
